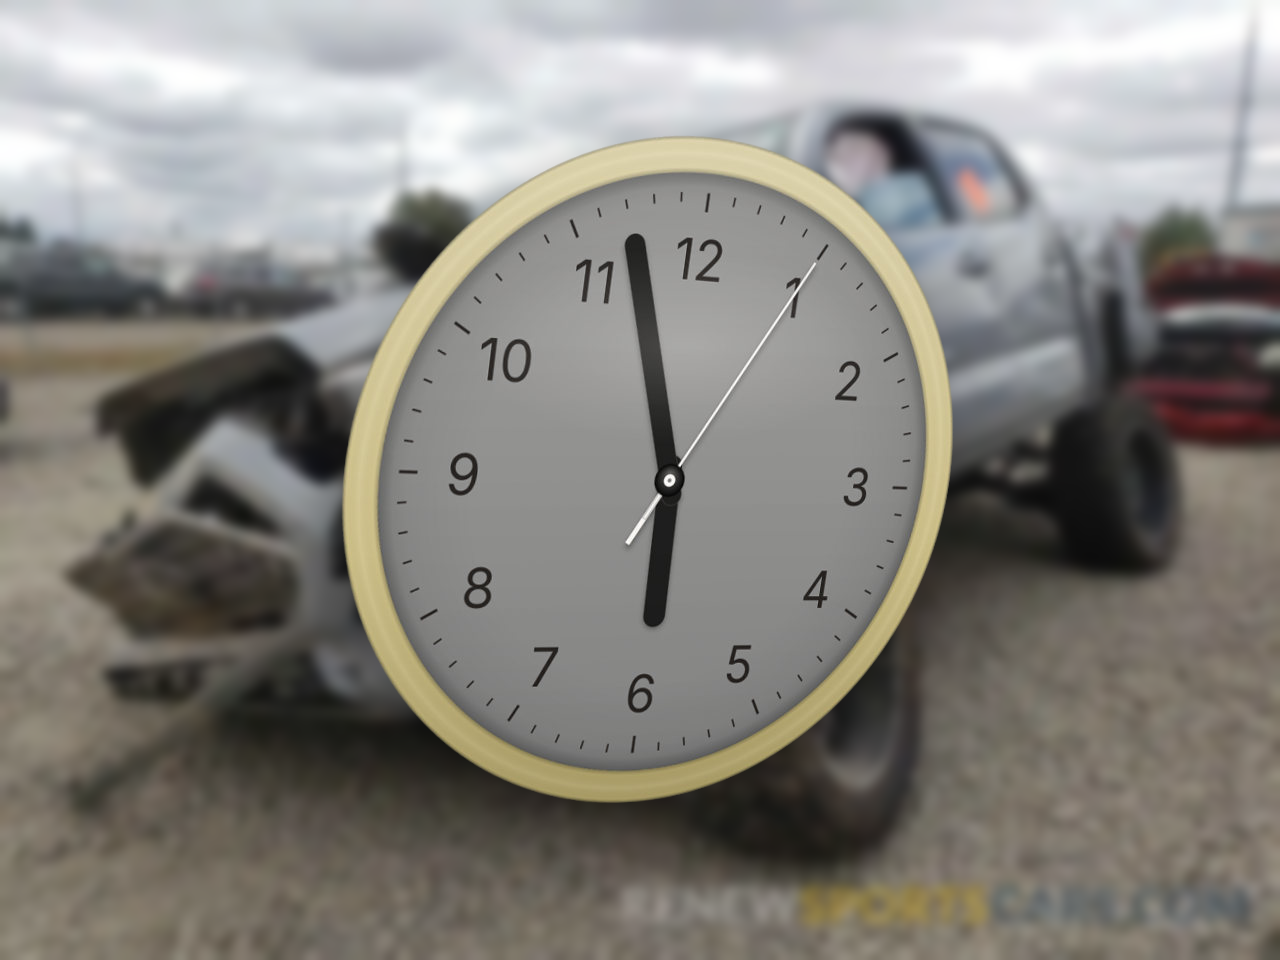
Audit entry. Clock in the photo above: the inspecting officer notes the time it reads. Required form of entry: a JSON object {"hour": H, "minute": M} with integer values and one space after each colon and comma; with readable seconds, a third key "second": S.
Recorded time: {"hour": 5, "minute": 57, "second": 5}
